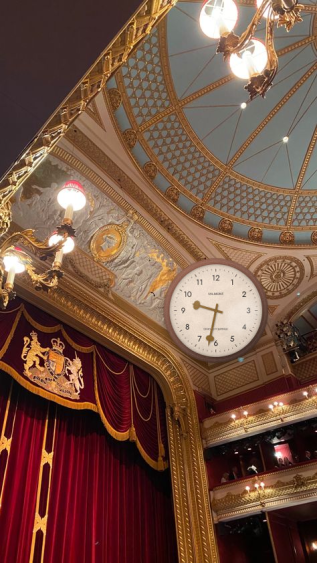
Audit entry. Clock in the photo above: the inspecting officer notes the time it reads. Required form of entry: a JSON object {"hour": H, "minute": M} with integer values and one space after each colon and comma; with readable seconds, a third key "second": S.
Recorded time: {"hour": 9, "minute": 32}
